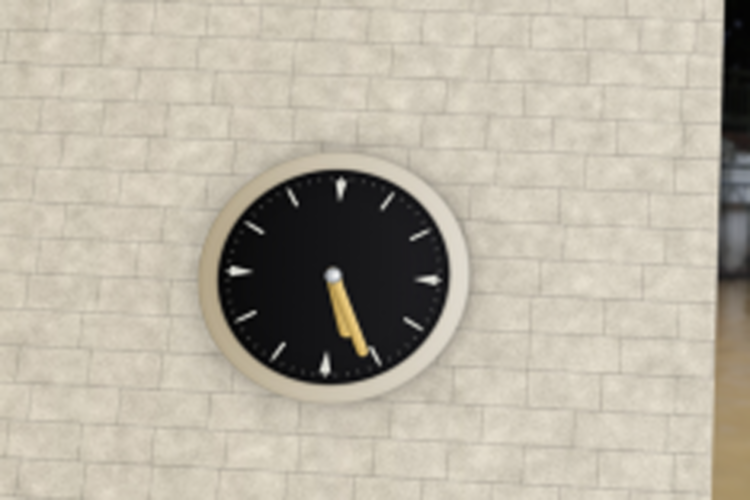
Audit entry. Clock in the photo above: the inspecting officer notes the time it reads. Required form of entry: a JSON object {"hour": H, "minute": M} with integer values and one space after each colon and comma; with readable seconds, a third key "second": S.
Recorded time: {"hour": 5, "minute": 26}
